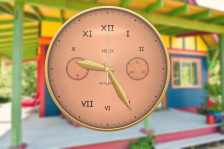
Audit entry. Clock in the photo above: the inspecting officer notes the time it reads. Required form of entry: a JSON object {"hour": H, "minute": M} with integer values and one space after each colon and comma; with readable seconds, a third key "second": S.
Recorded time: {"hour": 9, "minute": 25}
